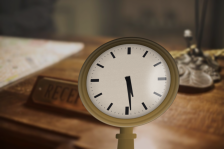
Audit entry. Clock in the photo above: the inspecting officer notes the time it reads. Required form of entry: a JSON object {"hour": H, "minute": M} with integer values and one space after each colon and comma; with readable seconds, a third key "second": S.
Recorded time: {"hour": 5, "minute": 29}
